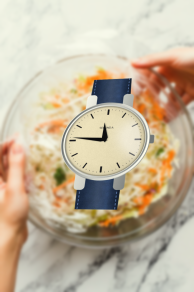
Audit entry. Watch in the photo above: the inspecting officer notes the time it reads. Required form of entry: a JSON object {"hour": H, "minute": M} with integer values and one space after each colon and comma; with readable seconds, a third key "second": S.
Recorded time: {"hour": 11, "minute": 46}
